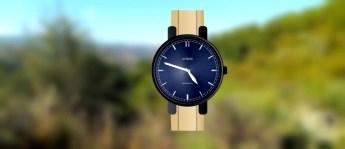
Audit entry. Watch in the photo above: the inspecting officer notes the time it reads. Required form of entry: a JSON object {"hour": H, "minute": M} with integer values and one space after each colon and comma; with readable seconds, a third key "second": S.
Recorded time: {"hour": 4, "minute": 48}
